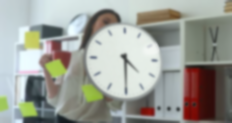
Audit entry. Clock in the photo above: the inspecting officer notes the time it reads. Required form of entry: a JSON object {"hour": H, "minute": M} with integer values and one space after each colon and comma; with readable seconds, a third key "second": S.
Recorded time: {"hour": 4, "minute": 30}
